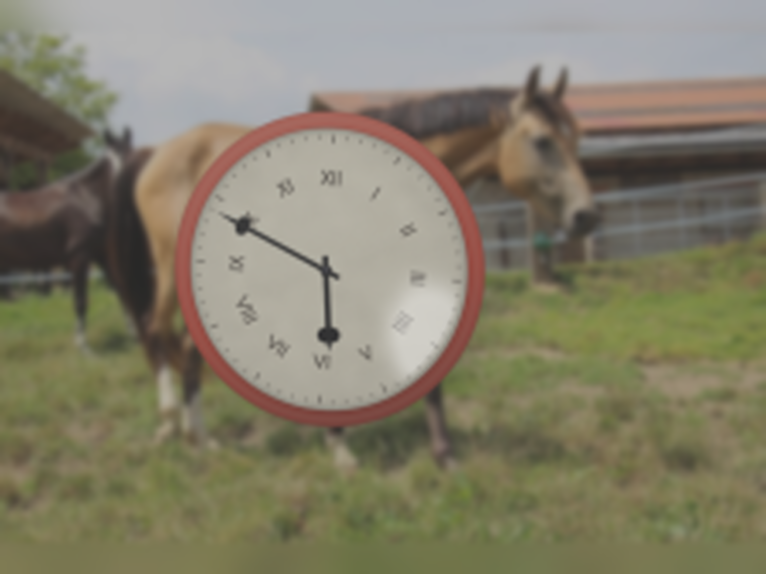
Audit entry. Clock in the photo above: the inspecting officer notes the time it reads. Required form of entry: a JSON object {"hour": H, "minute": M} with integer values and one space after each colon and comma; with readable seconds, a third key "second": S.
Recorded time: {"hour": 5, "minute": 49}
